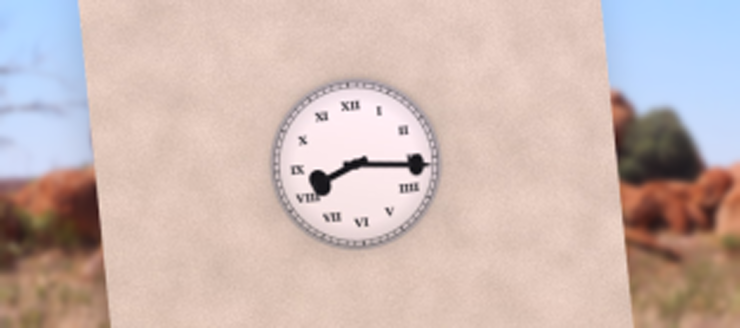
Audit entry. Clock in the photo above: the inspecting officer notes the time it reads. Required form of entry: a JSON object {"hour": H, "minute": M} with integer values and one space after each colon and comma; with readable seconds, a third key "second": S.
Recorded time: {"hour": 8, "minute": 16}
